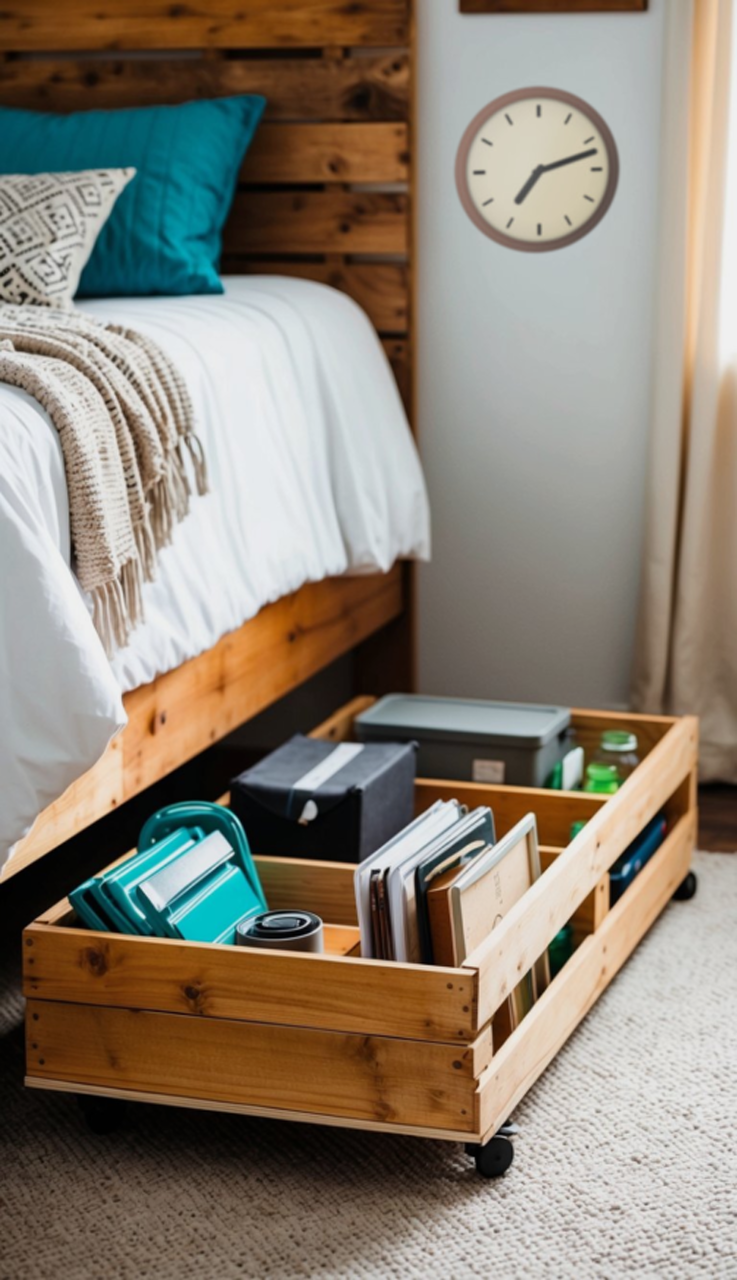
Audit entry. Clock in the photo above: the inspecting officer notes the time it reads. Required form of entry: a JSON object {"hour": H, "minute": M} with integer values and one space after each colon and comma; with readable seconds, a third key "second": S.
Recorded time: {"hour": 7, "minute": 12}
